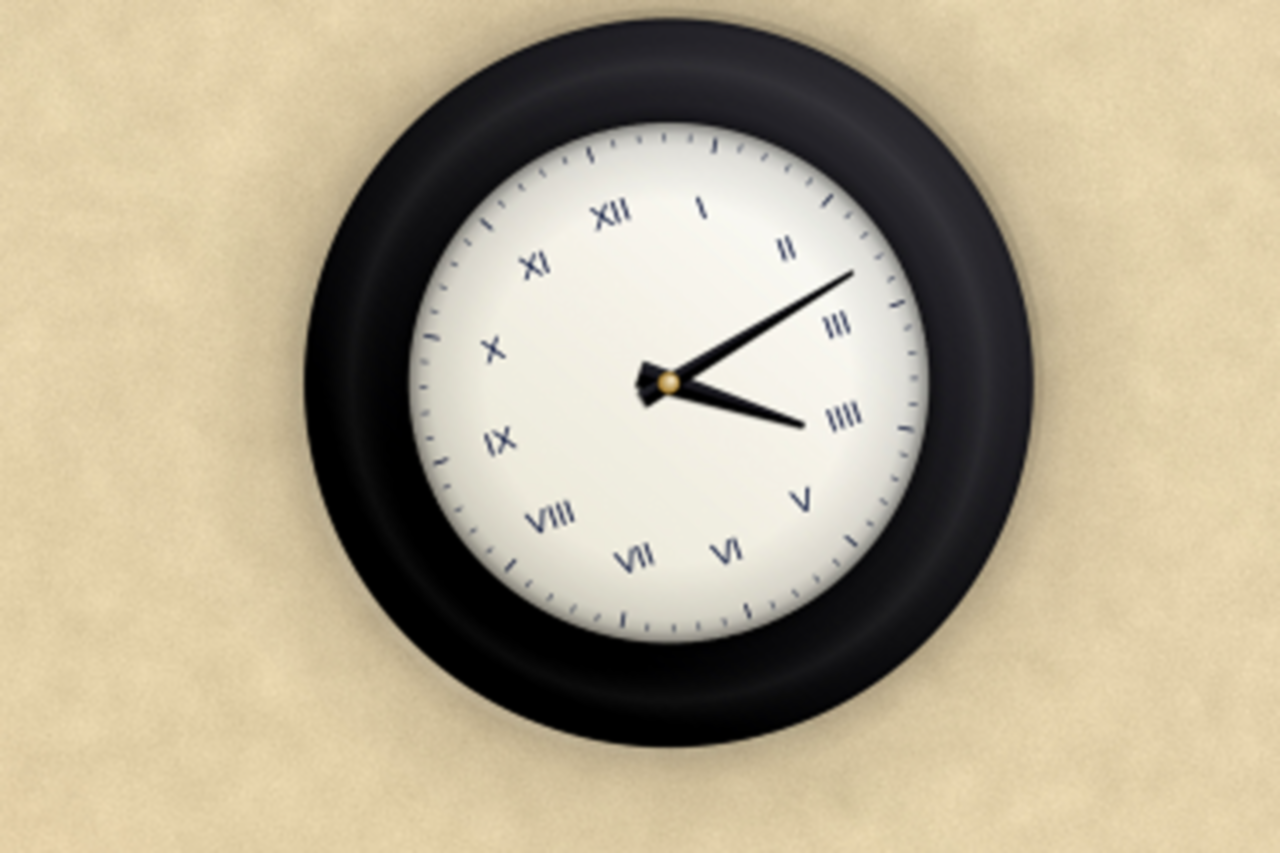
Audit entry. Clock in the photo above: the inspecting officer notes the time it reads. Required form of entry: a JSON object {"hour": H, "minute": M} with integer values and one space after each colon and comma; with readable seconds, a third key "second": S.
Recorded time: {"hour": 4, "minute": 13}
